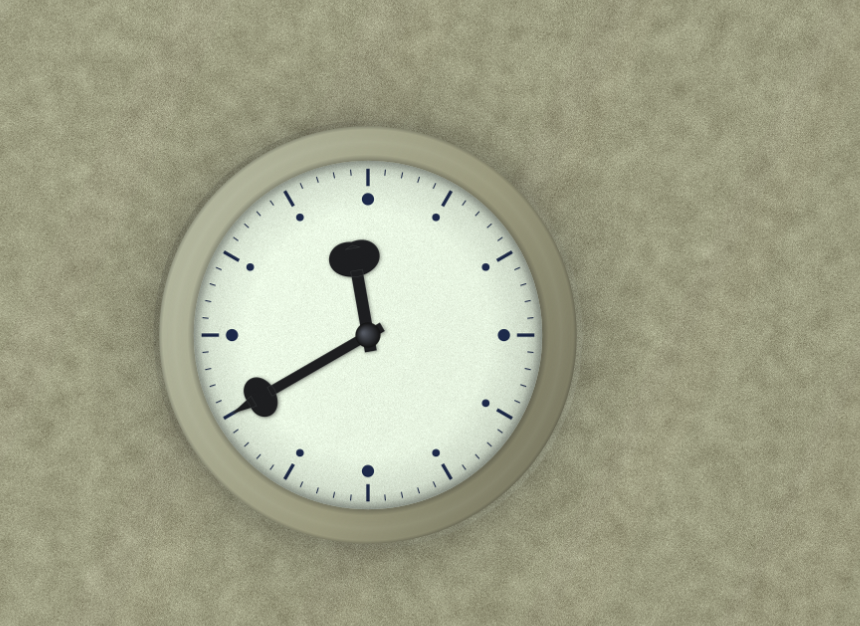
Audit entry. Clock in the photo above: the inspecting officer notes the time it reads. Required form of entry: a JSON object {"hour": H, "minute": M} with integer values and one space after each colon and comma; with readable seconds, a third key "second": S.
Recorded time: {"hour": 11, "minute": 40}
